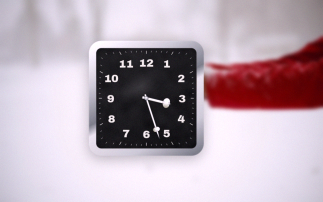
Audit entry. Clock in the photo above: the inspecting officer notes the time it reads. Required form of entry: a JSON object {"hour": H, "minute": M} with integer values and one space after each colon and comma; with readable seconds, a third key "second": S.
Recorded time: {"hour": 3, "minute": 27}
